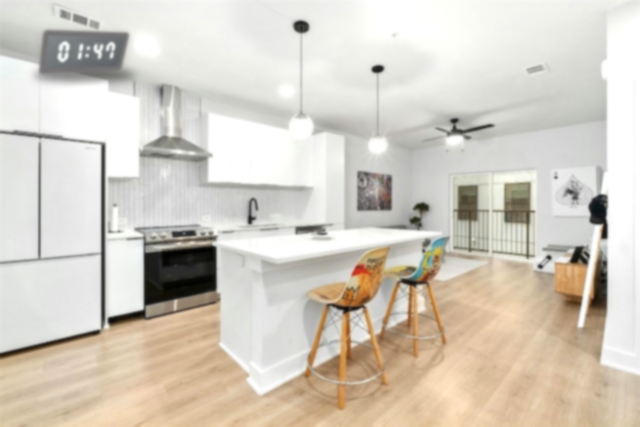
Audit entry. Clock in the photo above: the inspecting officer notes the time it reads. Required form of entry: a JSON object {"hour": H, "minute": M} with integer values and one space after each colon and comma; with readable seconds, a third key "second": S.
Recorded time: {"hour": 1, "minute": 47}
